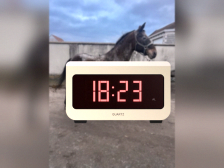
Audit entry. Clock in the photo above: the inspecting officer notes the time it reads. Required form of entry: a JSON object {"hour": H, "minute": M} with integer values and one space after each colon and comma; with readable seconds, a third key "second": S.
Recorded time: {"hour": 18, "minute": 23}
